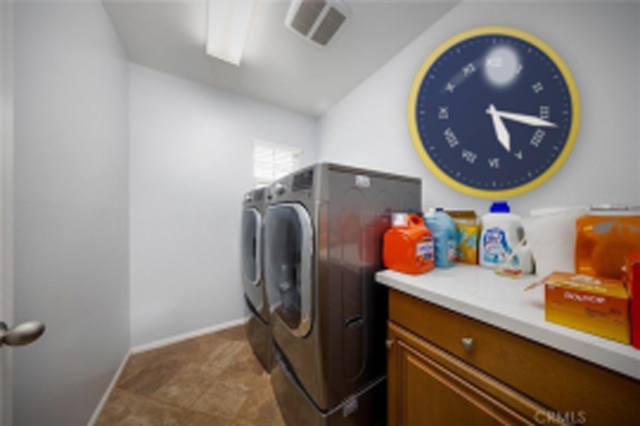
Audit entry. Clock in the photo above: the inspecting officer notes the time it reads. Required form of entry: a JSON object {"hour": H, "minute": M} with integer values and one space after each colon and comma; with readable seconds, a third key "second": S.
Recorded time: {"hour": 5, "minute": 17}
